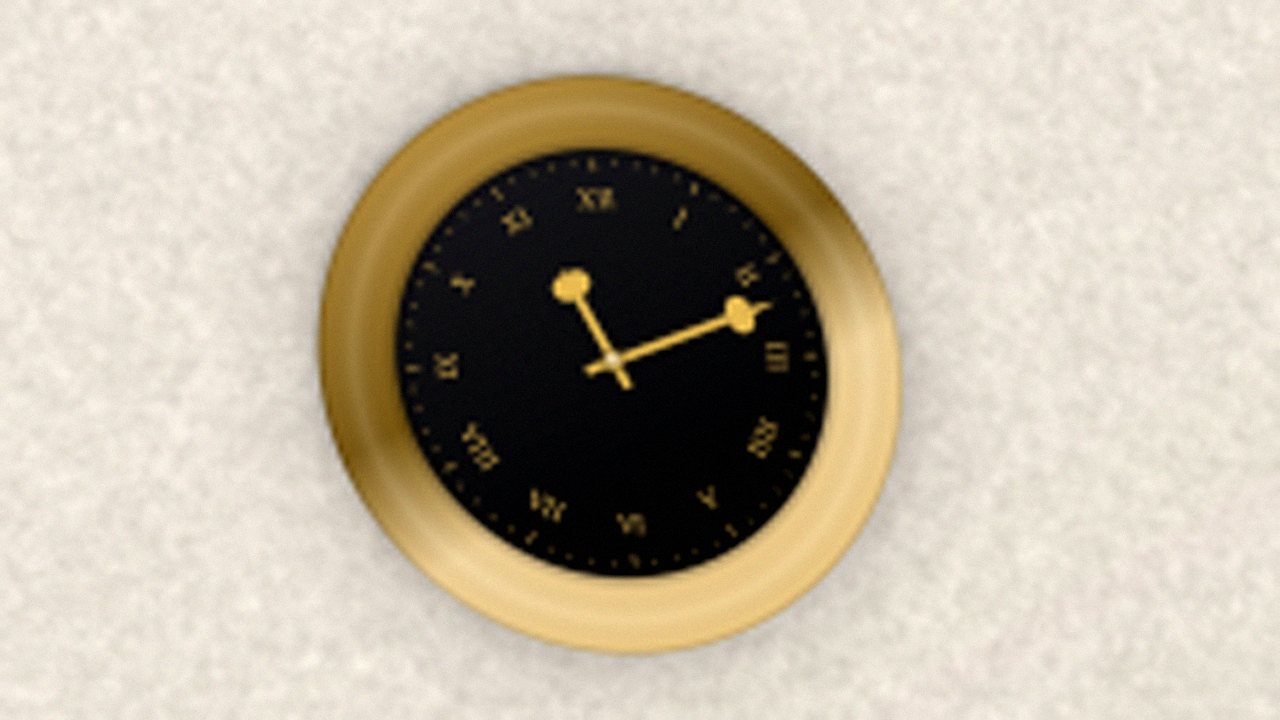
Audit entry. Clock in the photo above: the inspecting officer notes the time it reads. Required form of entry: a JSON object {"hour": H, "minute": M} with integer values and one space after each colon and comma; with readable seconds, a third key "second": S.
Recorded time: {"hour": 11, "minute": 12}
